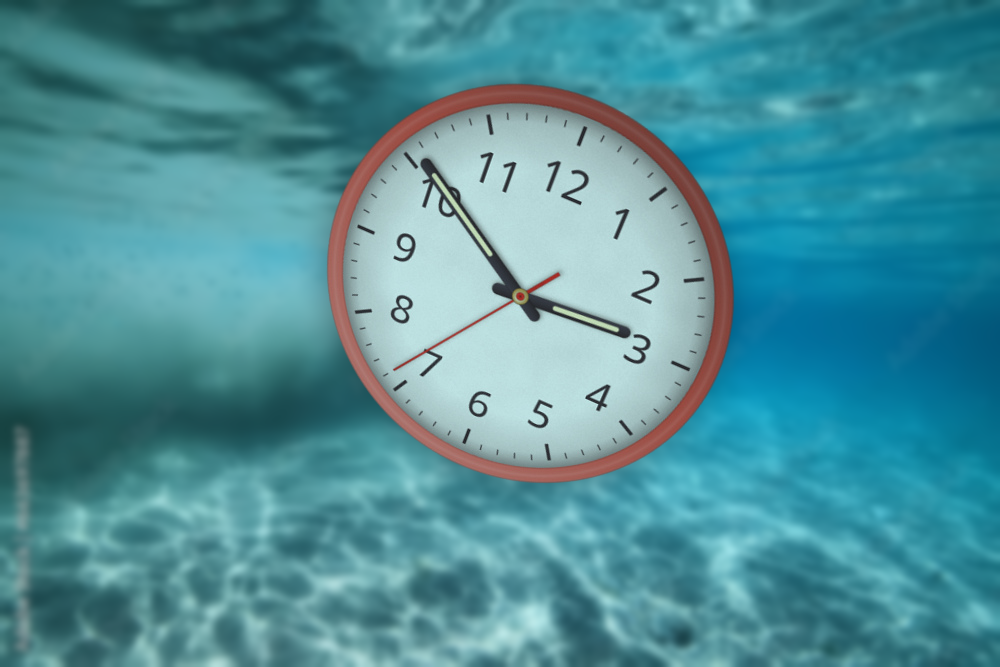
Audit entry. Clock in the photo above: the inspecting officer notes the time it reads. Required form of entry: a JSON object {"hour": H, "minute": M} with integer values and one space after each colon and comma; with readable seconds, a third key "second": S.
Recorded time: {"hour": 2, "minute": 50, "second": 36}
